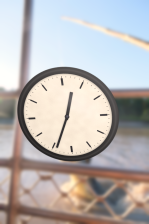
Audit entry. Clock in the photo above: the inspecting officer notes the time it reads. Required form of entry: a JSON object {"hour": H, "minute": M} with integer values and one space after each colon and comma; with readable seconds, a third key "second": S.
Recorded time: {"hour": 12, "minute": 34}
